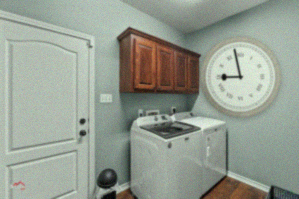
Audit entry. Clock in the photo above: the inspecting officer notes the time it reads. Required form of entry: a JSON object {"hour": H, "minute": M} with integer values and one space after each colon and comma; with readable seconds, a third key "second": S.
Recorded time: {"hour": 8, "minute": 58}
